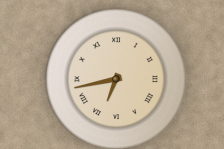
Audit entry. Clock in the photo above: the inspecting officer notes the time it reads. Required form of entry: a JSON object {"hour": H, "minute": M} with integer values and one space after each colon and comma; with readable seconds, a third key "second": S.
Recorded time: {"hour": 6, "minute": 43}
